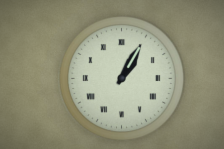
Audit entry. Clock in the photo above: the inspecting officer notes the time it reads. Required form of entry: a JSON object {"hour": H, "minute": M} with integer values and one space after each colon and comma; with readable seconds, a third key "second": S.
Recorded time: {"hour": 1, "minute": 5}
